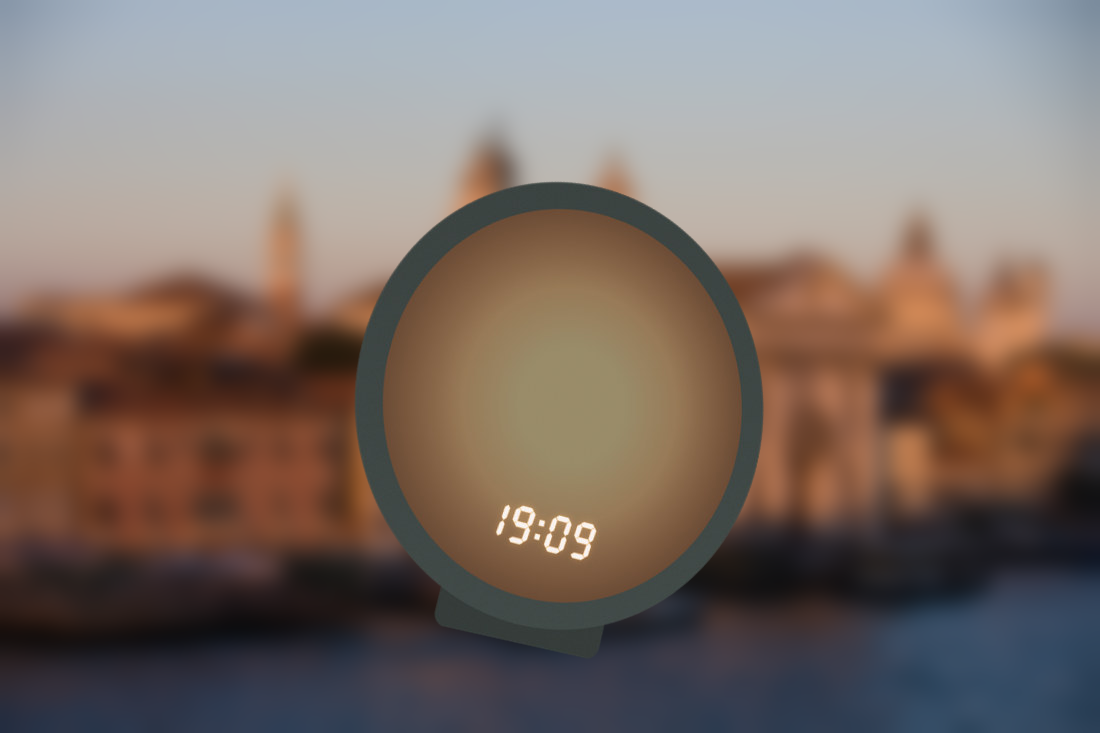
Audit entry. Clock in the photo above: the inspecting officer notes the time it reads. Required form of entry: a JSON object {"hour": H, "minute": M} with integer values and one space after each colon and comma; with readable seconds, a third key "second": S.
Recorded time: {"hour": 19, "minute": 9}
